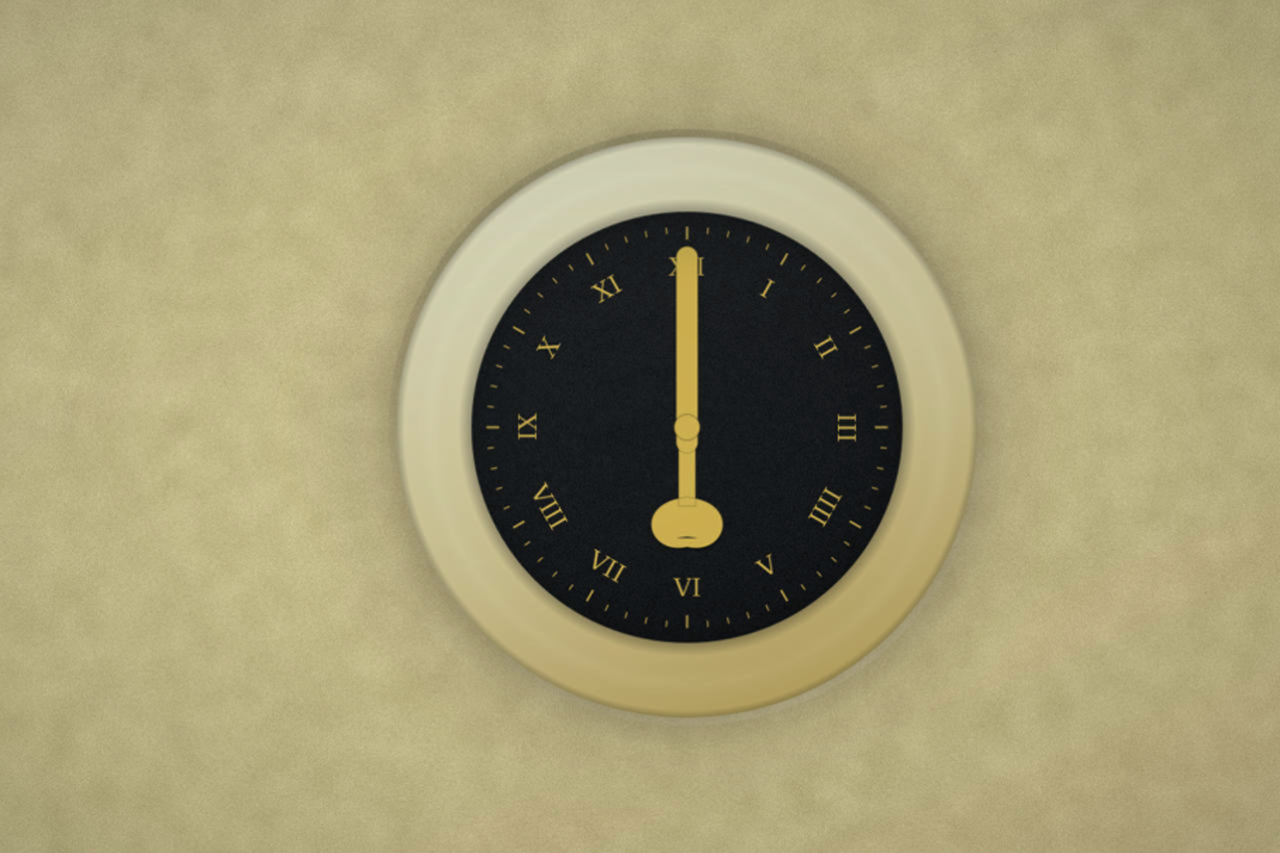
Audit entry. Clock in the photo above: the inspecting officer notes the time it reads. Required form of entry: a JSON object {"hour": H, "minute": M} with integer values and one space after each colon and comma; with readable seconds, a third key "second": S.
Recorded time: {"hour": 6, "minute": 0}
